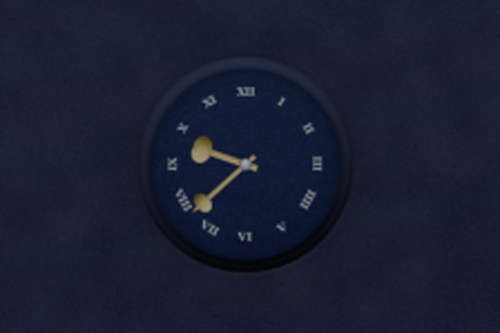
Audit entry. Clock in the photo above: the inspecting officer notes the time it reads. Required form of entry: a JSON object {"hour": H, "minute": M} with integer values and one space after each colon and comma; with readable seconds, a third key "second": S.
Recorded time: {"hour": 9, "minute": 38}
